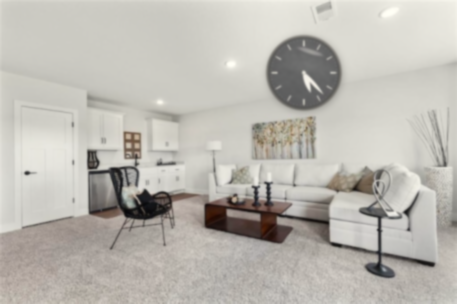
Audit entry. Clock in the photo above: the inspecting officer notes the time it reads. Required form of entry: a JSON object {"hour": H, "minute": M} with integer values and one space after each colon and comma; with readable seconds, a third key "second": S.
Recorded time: {"hour": 5, "minute": 23}
